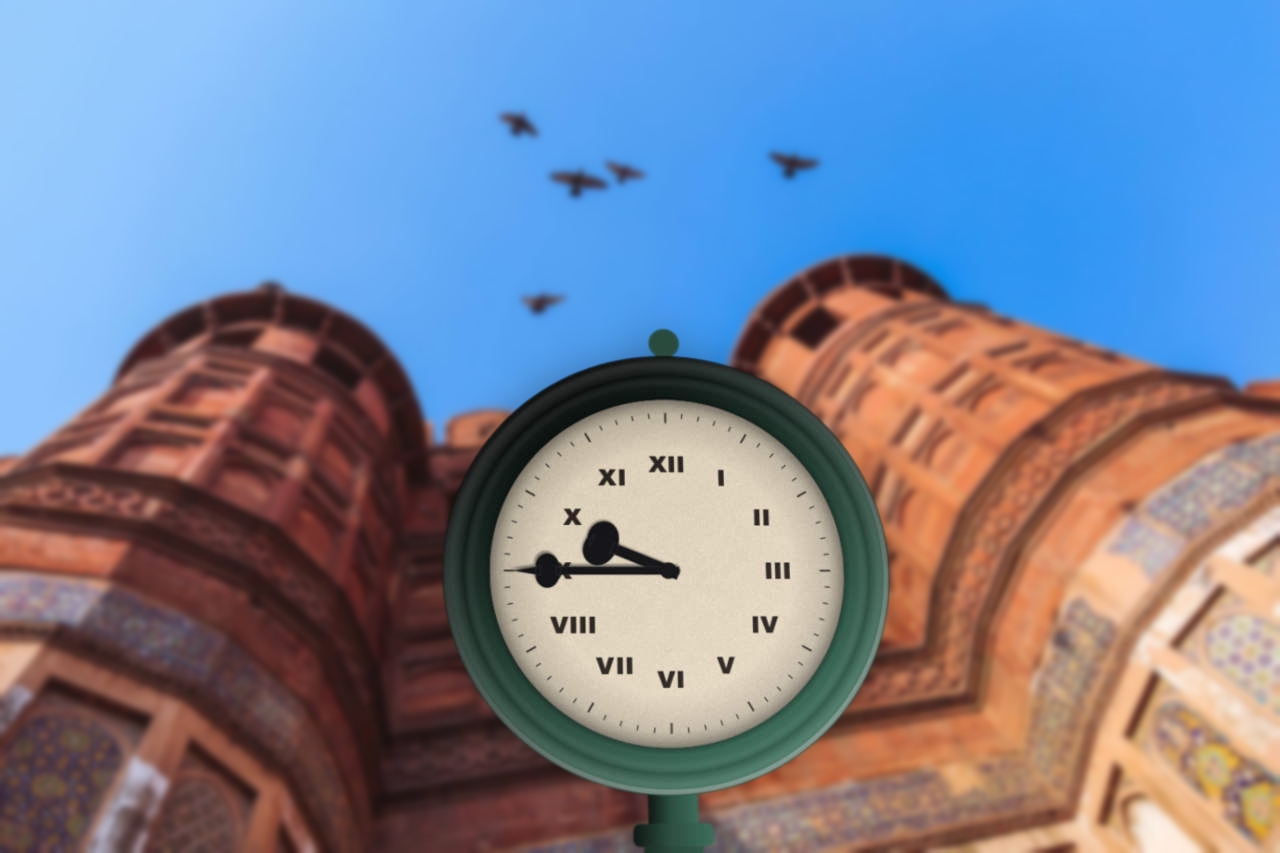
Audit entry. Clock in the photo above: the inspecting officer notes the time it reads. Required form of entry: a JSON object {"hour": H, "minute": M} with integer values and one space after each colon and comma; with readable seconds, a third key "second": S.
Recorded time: {"hour": 9, "minute": 45}
